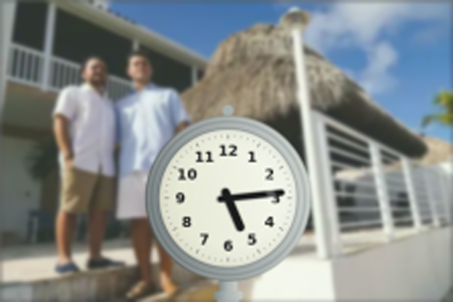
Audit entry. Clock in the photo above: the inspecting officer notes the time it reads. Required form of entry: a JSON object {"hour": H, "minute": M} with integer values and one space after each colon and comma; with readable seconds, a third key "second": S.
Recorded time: {"hour": 5, "minute": 14}
